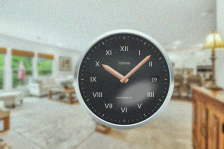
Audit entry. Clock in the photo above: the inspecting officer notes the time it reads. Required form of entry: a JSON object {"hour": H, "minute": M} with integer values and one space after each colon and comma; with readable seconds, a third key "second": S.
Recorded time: {"hour": 10, "minute": 8}
